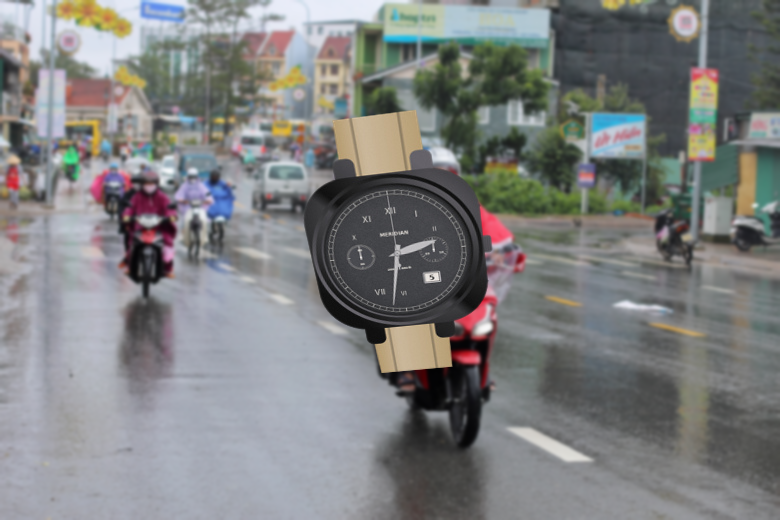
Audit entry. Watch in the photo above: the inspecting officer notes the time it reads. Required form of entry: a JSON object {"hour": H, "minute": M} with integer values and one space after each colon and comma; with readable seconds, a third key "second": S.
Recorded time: {"hour": 2, "minute": 32}
